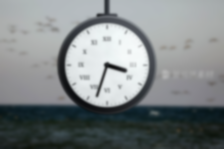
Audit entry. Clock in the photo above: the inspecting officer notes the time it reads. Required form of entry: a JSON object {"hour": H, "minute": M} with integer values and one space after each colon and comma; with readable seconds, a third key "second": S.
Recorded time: {"hour": 3, "minute": 33}
